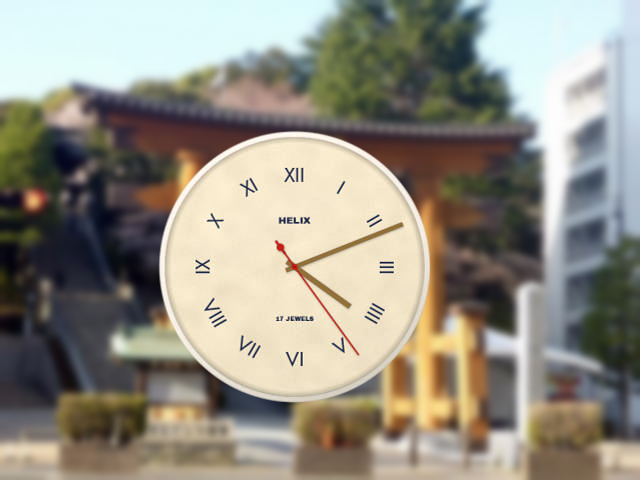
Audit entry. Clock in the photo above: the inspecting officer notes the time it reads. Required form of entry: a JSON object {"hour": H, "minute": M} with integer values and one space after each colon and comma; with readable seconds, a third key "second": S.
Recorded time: {"hour": 4, "minute": 11, "second": 24}
